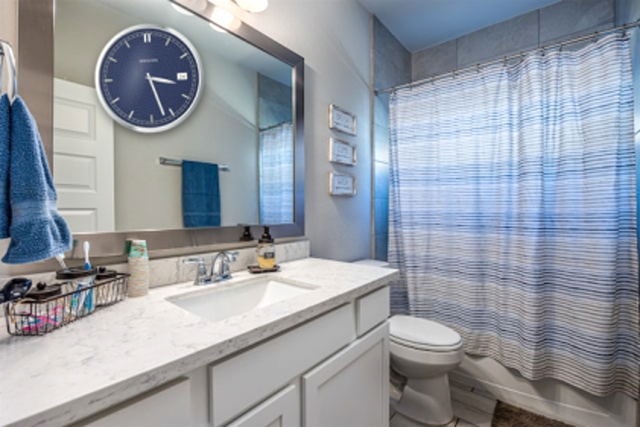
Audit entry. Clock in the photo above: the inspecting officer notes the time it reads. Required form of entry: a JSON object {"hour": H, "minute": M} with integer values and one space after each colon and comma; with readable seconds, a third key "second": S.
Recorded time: {"hour": 3, "minute": 27}
